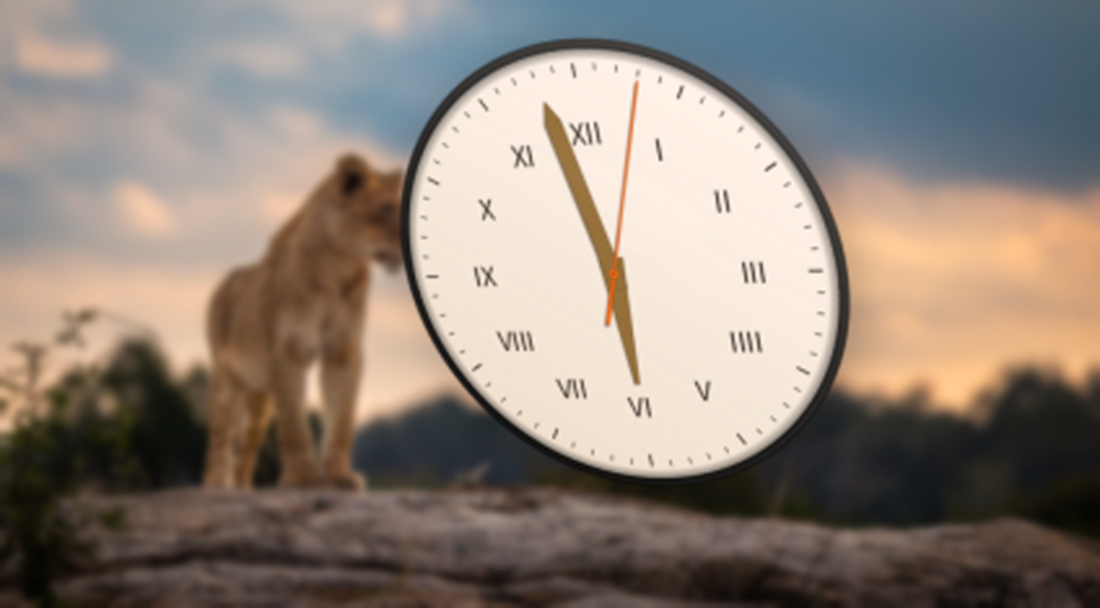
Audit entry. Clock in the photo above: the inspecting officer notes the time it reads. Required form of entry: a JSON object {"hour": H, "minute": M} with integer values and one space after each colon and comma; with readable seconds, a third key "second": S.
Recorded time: {"hour": 5, "minute": 58, "second": 3}
